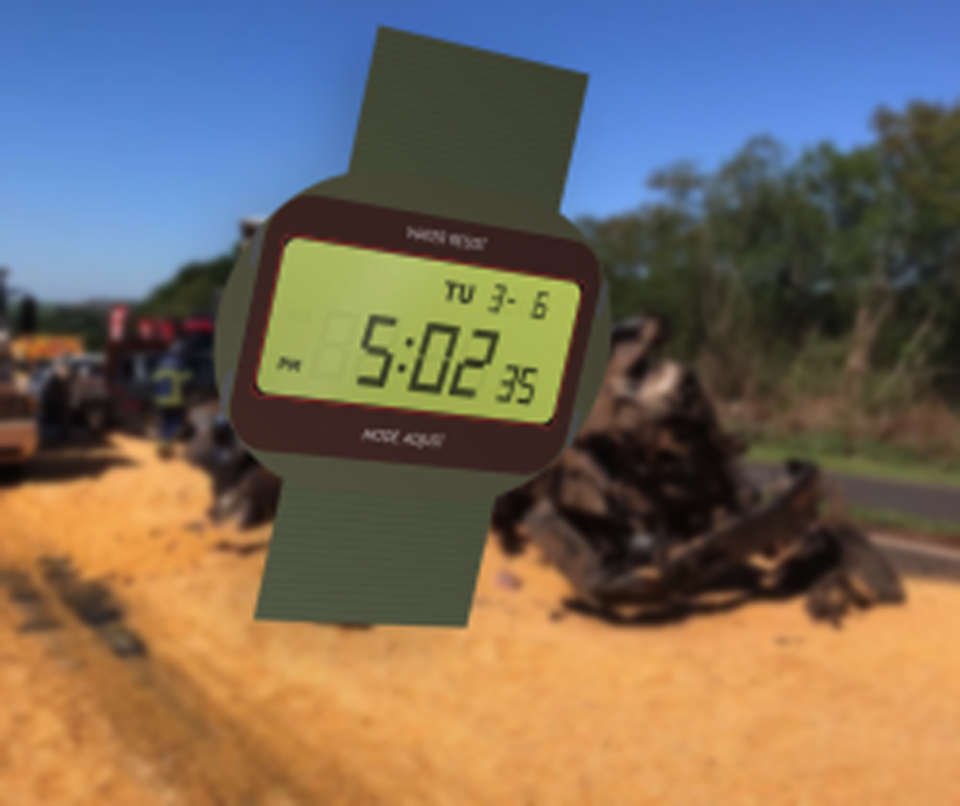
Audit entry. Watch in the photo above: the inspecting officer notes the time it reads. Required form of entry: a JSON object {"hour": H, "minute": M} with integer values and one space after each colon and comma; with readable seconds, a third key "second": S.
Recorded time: {"hour": 5, "minute": 2, "second": 35}
